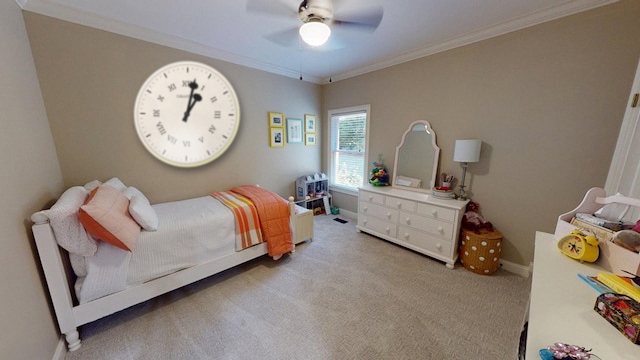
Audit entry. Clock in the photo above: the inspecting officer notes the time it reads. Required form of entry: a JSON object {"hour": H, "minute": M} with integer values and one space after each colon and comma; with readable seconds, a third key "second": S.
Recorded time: {"hour": 1, "minute": 2}
